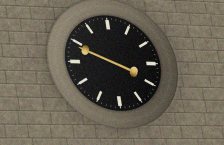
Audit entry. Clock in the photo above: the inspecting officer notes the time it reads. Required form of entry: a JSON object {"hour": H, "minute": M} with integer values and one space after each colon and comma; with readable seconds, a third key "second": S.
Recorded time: {"hour": 3, "minute": 49}
